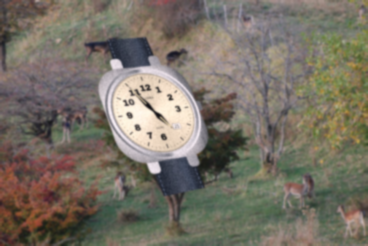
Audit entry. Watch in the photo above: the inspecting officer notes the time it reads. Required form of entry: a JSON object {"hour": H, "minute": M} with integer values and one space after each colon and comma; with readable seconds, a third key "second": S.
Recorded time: {"hour": 4, "minute": 55}
